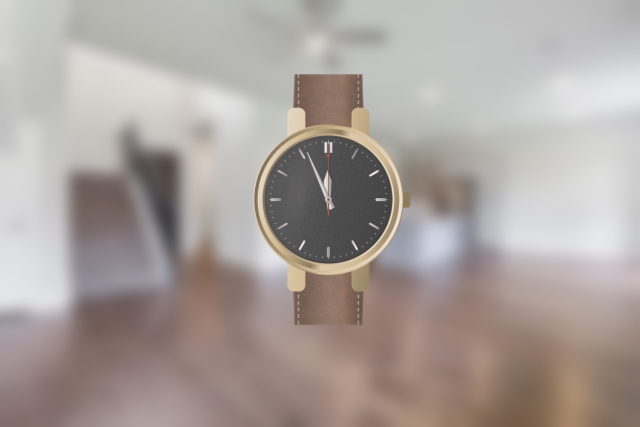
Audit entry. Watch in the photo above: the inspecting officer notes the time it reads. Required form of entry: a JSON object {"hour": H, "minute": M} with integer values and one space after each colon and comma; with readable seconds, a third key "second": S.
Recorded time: {"hour": 11, "minute": 56, "second": 0}
